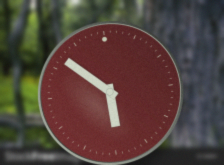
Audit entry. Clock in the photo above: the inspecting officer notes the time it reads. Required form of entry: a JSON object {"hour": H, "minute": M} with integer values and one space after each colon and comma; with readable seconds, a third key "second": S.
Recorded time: {"hour": 5, "minute": 52}
